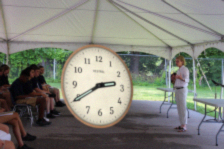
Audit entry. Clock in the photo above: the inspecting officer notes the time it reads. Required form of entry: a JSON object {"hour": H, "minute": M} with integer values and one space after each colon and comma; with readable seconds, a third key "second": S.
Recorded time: {"hour": 2, "minute": 40}
